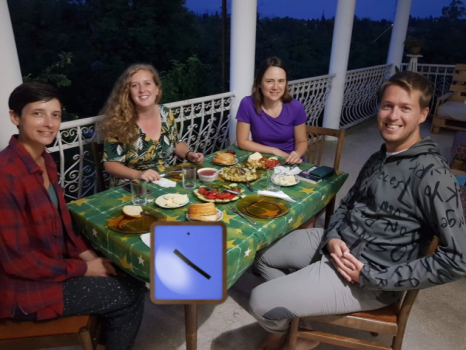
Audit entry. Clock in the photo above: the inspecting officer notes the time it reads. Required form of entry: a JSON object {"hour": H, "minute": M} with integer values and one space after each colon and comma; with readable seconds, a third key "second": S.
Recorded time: {"hour": 10, "minute": 21}
